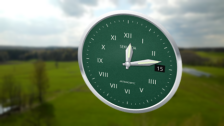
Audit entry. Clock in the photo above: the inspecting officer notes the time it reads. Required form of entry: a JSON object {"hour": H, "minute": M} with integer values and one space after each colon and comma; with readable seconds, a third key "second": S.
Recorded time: {"hour": 12, "minute": 13}
